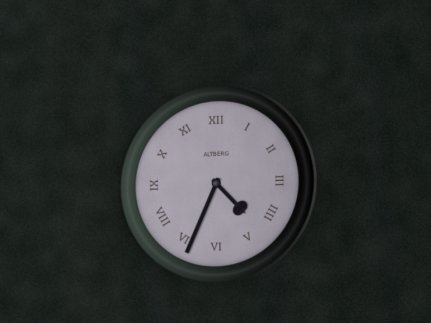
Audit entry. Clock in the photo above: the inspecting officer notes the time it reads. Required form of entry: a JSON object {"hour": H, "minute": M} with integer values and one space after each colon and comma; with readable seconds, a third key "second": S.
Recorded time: {"hour": 4, "minute": 34}
